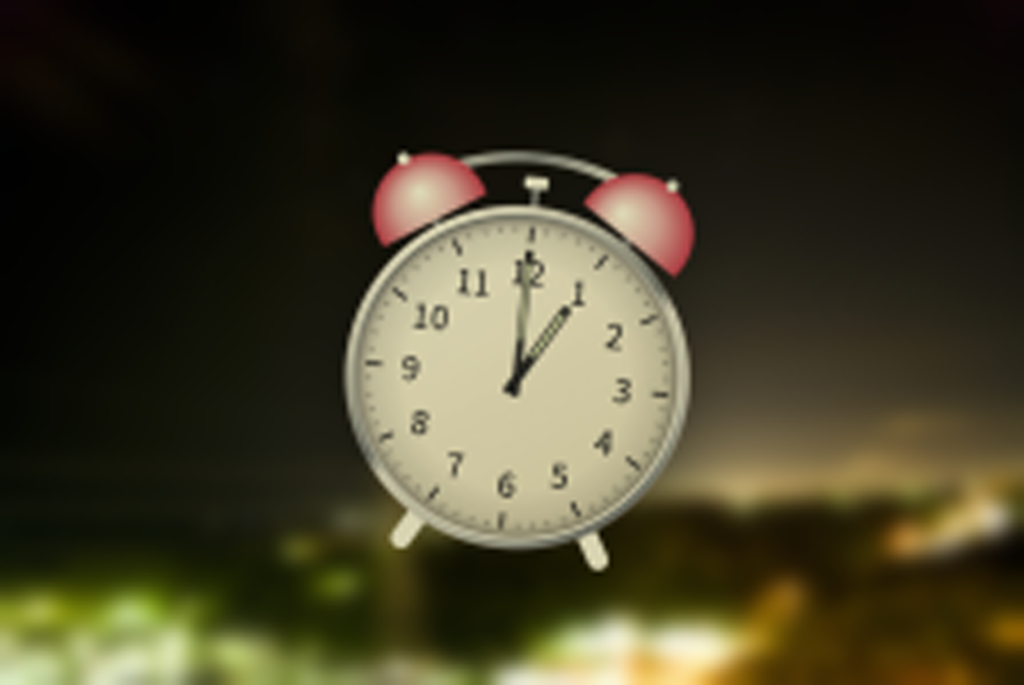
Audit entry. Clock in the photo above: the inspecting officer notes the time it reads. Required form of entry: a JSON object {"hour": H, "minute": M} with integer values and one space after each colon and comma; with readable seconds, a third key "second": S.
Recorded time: {"hour": 1, "minute": 0}
